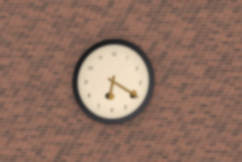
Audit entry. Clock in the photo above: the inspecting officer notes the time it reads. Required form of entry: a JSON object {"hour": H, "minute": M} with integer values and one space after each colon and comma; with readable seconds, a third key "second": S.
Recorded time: {"hour": 6, "minute": 20}
